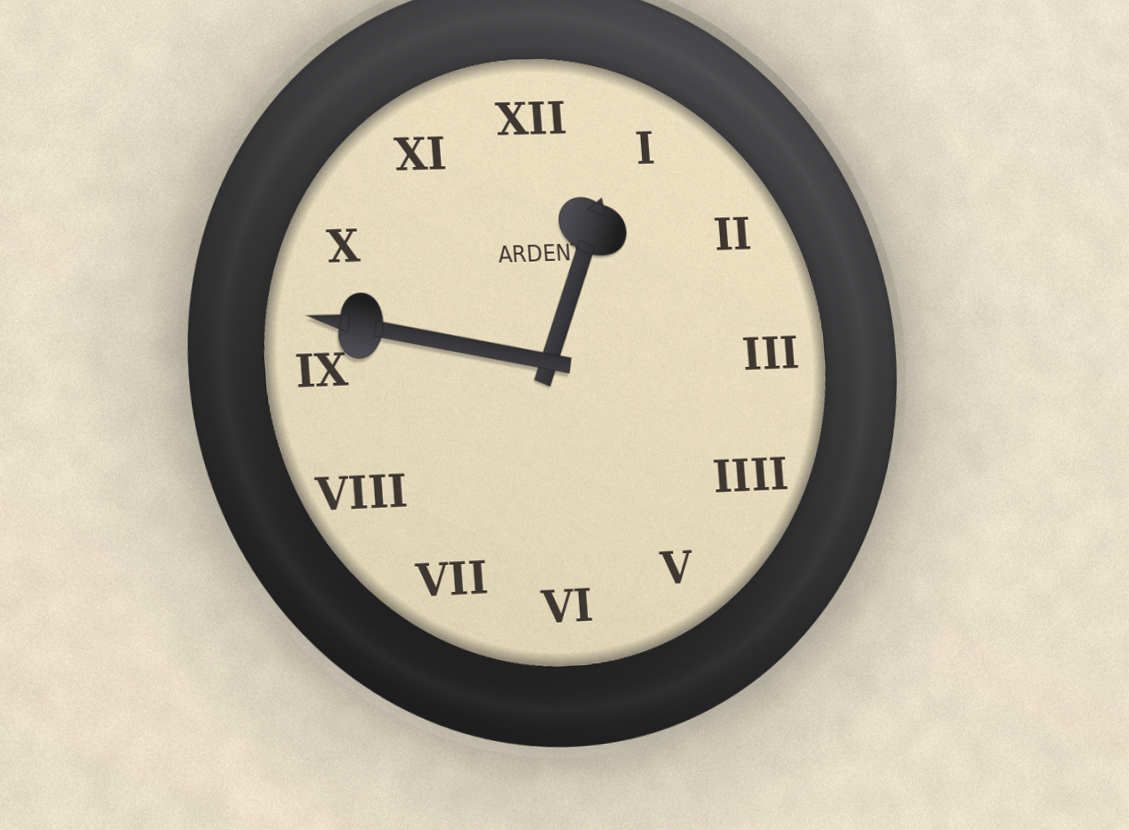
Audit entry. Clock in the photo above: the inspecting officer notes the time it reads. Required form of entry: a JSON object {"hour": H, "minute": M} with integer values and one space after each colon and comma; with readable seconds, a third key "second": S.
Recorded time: {"hour": 12, "minute": 47}
